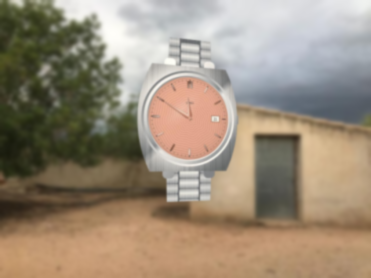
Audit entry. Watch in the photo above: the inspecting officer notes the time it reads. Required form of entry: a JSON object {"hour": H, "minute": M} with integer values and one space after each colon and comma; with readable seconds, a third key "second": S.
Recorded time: {"hour": 11, "minute": 50}
